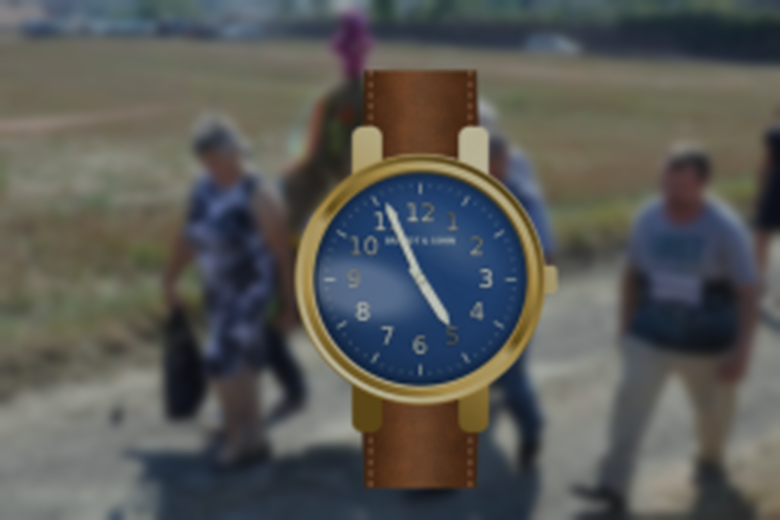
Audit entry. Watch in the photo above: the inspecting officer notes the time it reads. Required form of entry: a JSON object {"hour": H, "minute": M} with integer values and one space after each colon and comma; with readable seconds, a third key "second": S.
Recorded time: {"hour": 4, "minute": 56}
